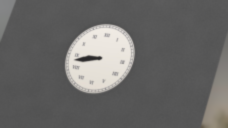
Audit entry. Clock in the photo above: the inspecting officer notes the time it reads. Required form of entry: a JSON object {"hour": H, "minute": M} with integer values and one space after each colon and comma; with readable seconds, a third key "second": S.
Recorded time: {"hour": 8, "minute": 43}
